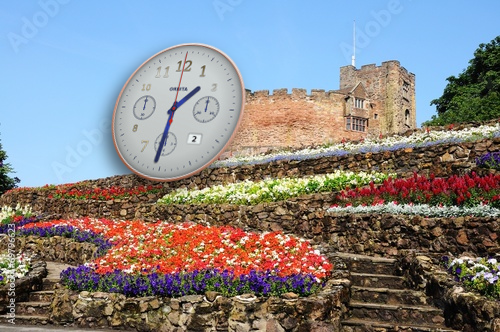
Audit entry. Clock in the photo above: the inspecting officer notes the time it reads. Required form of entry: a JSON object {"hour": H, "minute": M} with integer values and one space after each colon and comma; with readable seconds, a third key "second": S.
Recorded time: {"hour": 1, "minute": 31}
